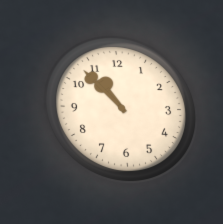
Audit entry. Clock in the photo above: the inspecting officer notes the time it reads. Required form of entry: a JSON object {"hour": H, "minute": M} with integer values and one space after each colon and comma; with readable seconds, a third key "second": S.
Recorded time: {"hour": 10, "minute": 53}
